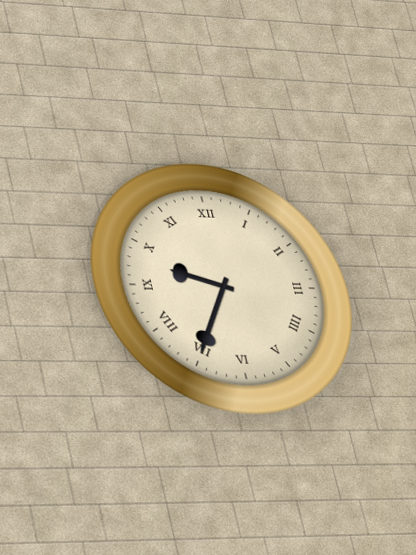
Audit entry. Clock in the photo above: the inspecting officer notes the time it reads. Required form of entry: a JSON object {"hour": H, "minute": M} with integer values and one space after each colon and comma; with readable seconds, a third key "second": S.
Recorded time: {"hour": 9, "minute": 35}
